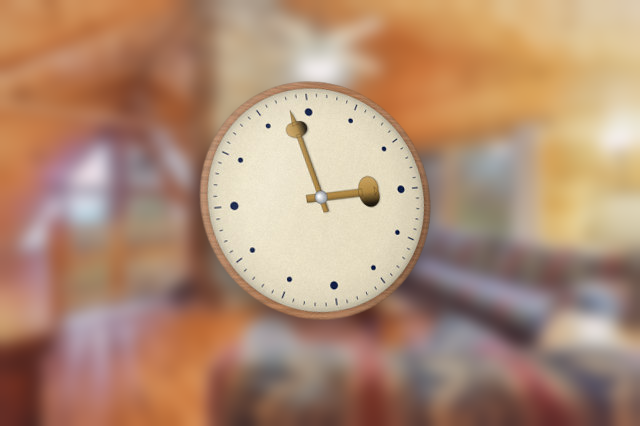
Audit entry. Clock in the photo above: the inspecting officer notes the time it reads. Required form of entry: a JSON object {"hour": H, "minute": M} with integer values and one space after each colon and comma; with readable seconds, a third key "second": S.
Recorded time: {"hour": 2, "minute": 58}
